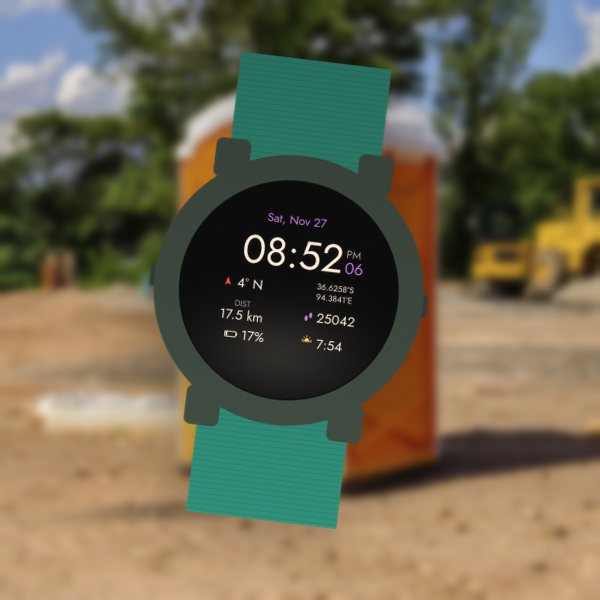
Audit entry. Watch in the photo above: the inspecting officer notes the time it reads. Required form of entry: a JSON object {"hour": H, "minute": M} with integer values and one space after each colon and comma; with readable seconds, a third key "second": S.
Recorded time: {"hour": 8, "minute": 52, "second": 6}
